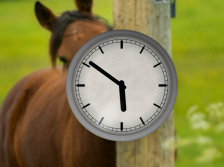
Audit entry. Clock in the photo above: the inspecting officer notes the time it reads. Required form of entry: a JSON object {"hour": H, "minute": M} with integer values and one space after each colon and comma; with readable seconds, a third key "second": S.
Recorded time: {"hour": 5, "minute": 51}
